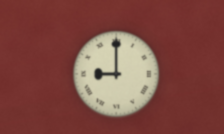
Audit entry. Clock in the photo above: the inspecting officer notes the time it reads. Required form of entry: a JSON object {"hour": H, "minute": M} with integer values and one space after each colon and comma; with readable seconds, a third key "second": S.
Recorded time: {"hour": 9, "minute": 0}
